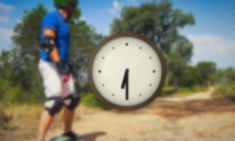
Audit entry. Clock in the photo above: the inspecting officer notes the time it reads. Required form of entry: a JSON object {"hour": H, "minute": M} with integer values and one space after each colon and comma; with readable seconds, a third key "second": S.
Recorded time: {"hour": 6, "minute": 30}
